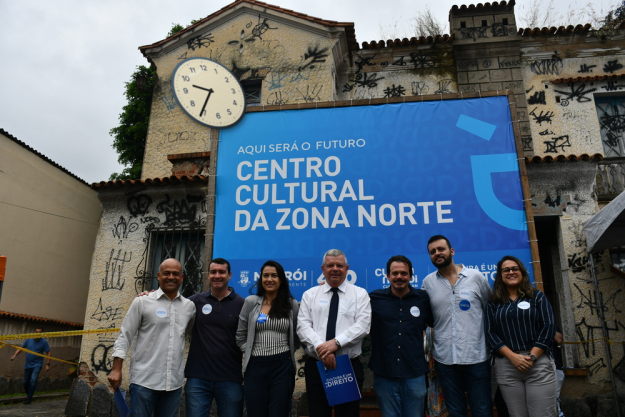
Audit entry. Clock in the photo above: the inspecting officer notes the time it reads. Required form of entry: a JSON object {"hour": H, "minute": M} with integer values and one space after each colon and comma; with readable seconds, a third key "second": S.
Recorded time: {"hour": 9, "minute": 36}
